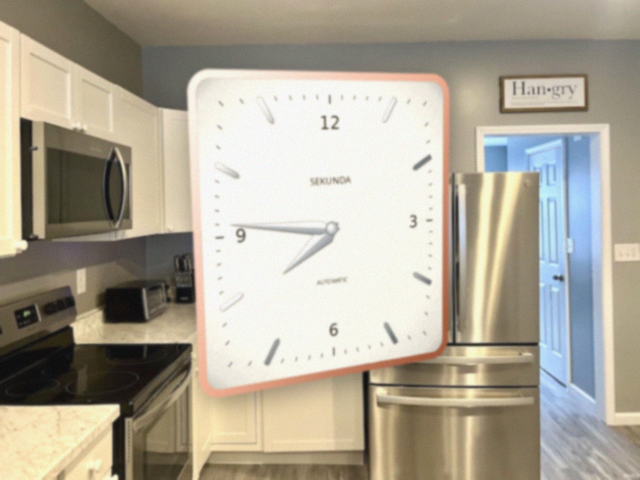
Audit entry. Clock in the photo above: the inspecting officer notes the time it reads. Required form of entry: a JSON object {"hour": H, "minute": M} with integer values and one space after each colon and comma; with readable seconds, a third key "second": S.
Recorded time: {"hour": 7, "minute": 46}
